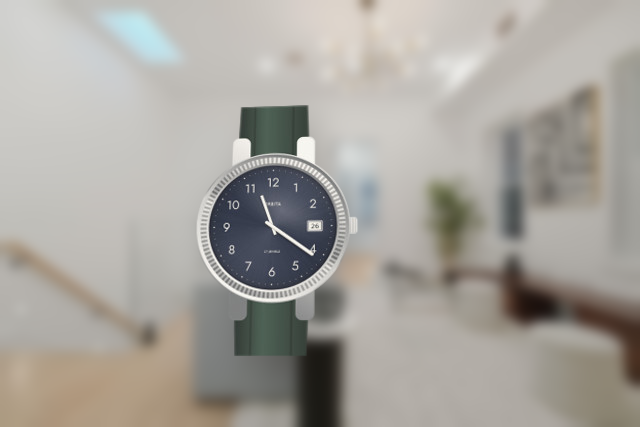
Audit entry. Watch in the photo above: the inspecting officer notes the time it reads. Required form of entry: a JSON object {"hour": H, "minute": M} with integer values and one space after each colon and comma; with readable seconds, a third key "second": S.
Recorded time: {"hour": 11, "minute": 21}
